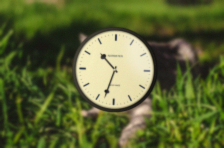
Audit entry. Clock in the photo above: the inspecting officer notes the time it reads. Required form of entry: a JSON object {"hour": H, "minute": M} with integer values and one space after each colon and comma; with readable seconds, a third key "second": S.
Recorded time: {"hour": 10, "minute": 33}
